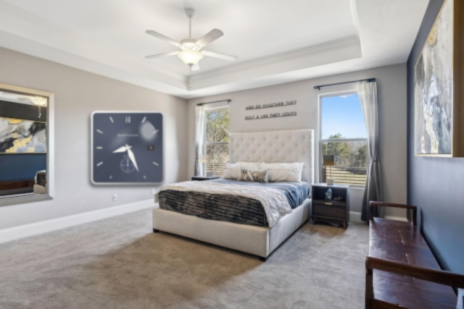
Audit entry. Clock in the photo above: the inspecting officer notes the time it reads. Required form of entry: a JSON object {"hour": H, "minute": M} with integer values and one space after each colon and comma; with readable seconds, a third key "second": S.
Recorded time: {"hour": 8, "minute": 26}
